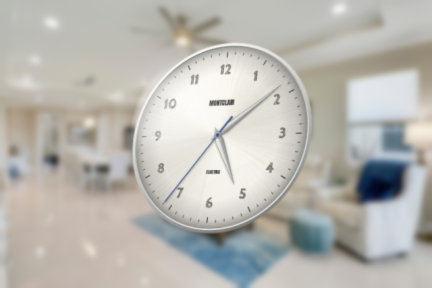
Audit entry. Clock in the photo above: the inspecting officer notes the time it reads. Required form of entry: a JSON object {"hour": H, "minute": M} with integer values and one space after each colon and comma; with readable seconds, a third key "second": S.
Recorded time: {"hour": 5, "minute": 8, "second": 36}
